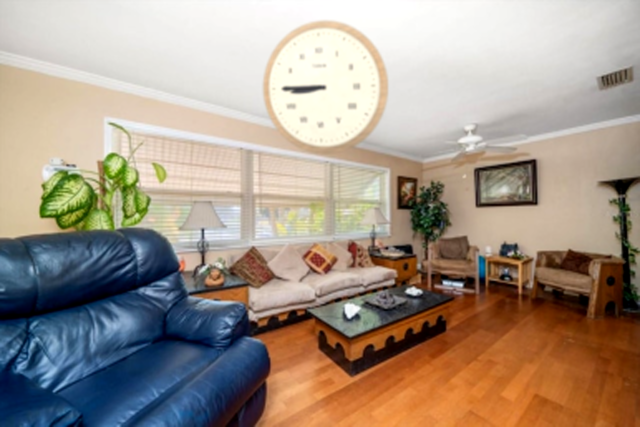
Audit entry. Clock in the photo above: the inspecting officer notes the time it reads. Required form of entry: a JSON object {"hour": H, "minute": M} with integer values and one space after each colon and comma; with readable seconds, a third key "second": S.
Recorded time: {"hour": 8, "minute": 45}
